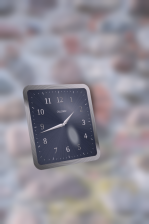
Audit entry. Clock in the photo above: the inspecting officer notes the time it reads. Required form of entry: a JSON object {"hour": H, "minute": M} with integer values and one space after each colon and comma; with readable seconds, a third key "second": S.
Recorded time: {"hour": 1, "minute": 43}
